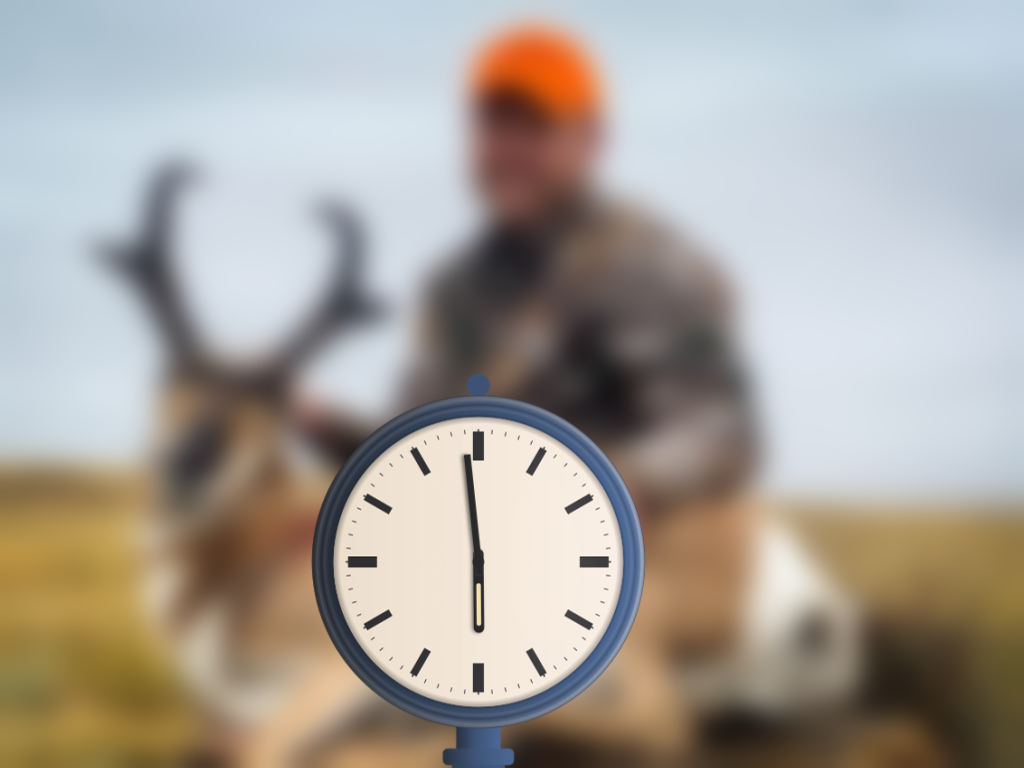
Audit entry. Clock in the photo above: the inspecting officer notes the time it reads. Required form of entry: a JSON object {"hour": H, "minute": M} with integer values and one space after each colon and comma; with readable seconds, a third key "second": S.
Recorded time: {"hour": 5, "minute": 59}
